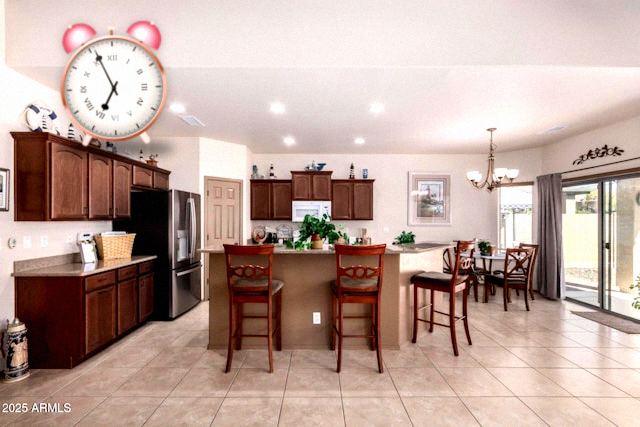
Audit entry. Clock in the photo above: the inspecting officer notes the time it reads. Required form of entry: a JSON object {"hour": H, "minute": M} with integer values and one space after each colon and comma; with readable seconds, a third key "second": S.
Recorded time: {"hour": 6, "minute": 56}
